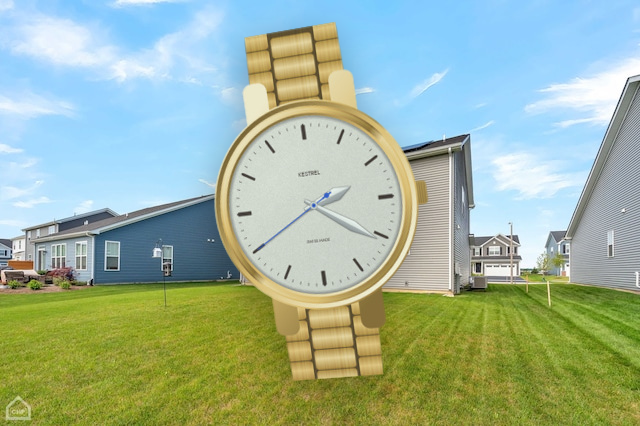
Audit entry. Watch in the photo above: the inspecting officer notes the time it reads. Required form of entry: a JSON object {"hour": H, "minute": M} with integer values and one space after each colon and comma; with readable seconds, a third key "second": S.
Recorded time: {"hour": 2, "minute": 20, "second": 40}
